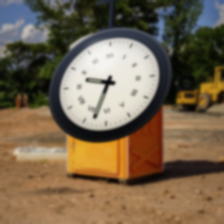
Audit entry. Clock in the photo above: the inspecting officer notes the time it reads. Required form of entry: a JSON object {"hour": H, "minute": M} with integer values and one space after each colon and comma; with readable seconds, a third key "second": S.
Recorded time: {"hour": 9, "minute": 33}
